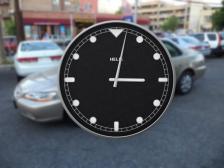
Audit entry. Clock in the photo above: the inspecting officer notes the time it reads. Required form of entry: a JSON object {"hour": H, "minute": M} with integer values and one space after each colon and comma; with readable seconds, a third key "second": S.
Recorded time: {"hour": 3, "minute": 2}
